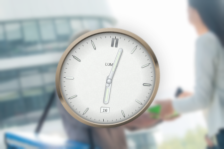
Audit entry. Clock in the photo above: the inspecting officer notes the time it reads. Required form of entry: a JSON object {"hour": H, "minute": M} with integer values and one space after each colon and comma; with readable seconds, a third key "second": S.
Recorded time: {"hour": 6, "minute": 2}
